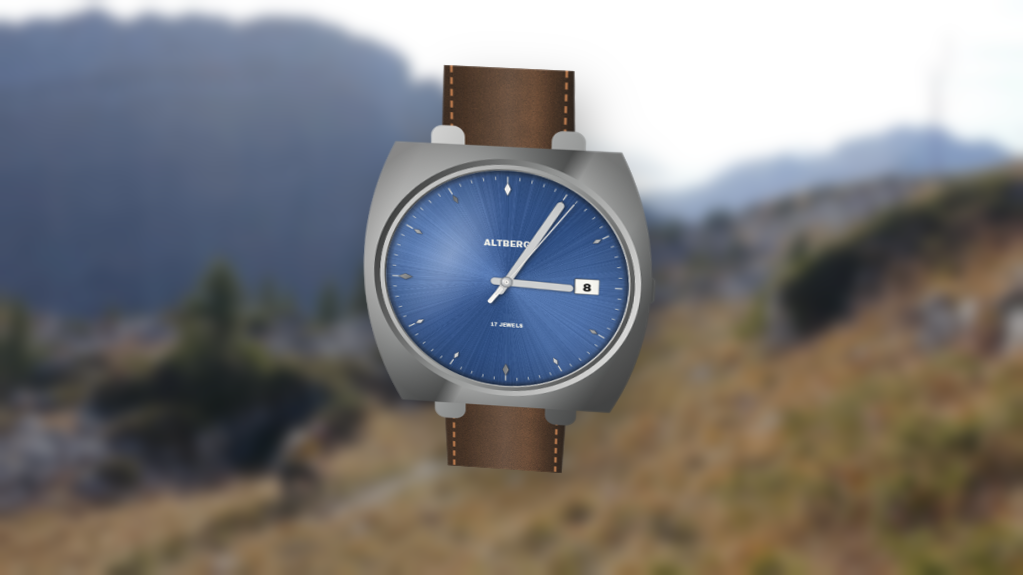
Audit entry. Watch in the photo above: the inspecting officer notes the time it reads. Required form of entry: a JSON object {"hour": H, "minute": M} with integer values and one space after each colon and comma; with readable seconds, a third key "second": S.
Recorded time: {"hour": 3, "minute": 5, "second": 6}
